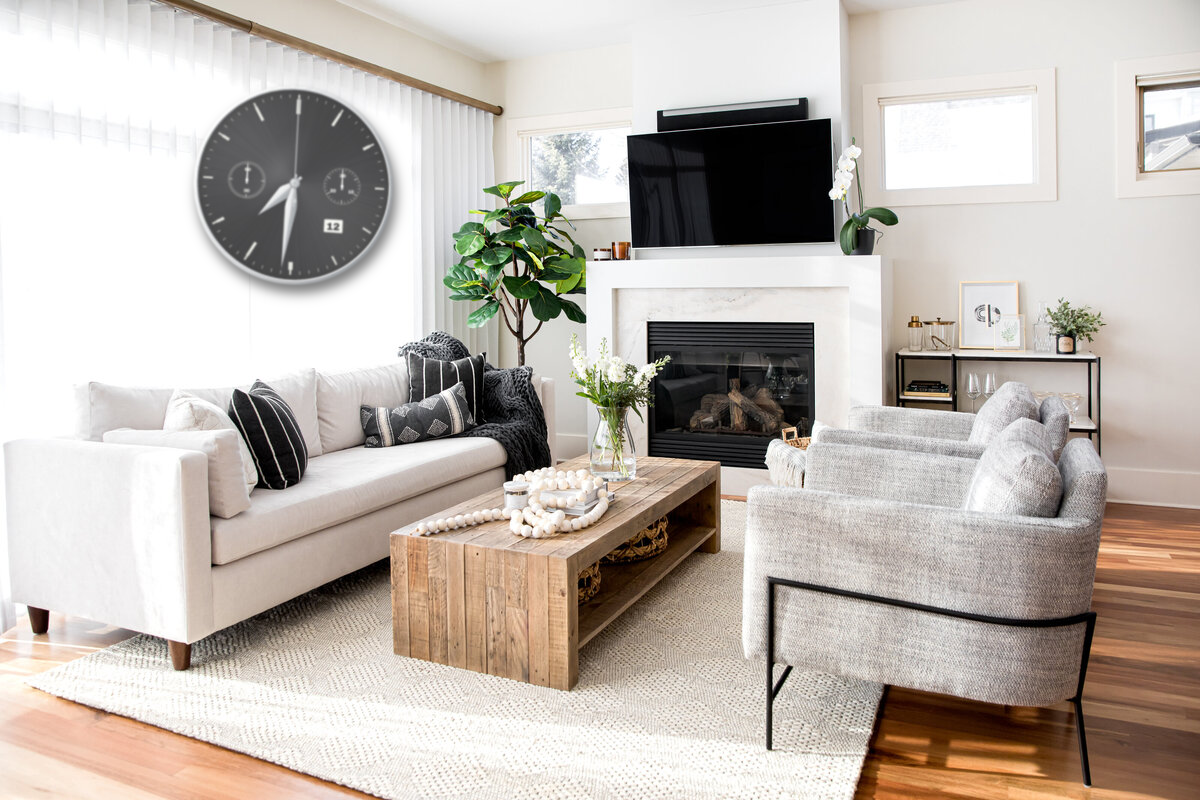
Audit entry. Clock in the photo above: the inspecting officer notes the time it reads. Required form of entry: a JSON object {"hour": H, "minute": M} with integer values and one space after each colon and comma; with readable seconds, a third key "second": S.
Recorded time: {"hour": 7, "minute": 31}
